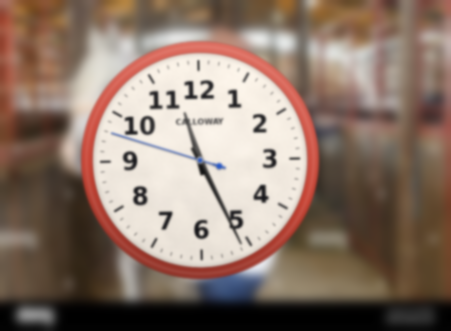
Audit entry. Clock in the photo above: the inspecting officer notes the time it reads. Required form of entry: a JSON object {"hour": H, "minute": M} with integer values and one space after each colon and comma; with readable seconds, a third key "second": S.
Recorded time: {"hour": 11, "minute": 25, "second": 48}
